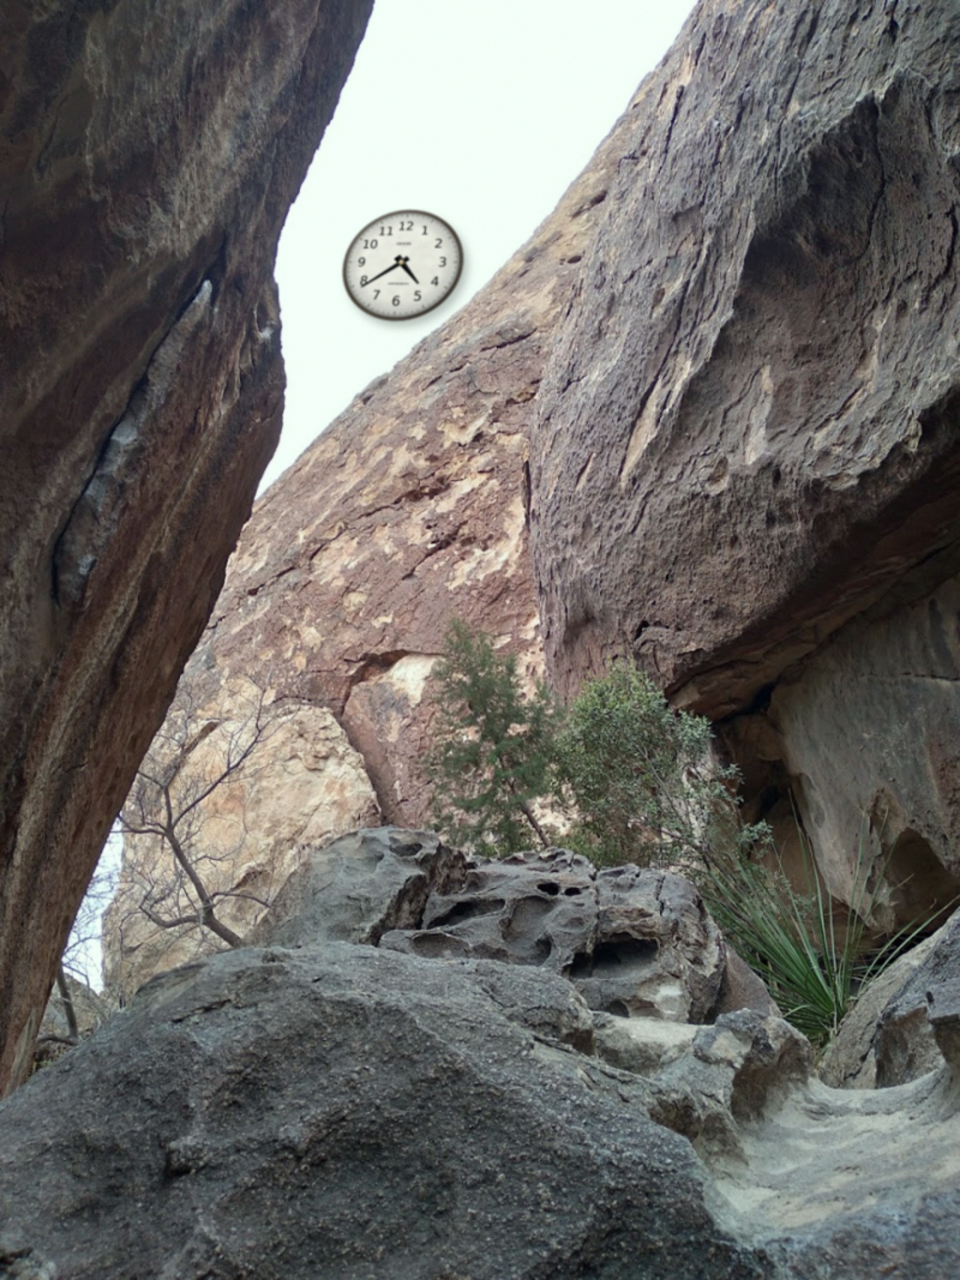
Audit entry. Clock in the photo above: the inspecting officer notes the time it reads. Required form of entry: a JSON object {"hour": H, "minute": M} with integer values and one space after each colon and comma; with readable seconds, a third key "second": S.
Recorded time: {"hour": 4, "minute": 39}
